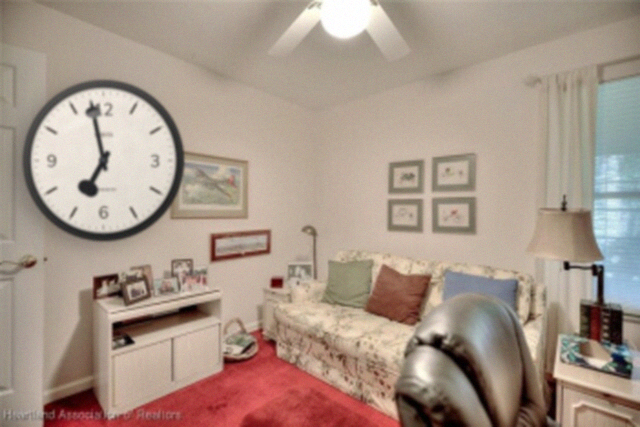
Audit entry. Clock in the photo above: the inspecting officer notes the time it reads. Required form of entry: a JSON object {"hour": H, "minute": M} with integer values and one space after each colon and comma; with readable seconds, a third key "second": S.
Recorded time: {"hour": 6, "minute": 58}
